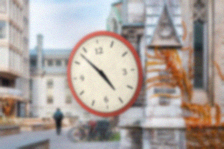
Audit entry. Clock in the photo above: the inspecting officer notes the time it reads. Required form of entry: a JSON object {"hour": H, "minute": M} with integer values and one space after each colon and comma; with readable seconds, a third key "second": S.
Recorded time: {"hour": 4, "minute": 53}
